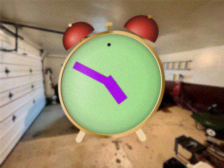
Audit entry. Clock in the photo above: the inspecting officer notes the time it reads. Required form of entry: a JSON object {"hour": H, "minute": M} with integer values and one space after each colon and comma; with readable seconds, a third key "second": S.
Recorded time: {"hour": 4, "minute": 50}
